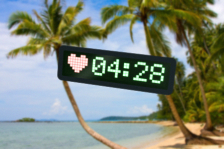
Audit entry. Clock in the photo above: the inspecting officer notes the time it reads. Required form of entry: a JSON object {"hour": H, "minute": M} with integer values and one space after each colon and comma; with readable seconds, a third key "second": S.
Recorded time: {"hour": 4, "minute": 28}
